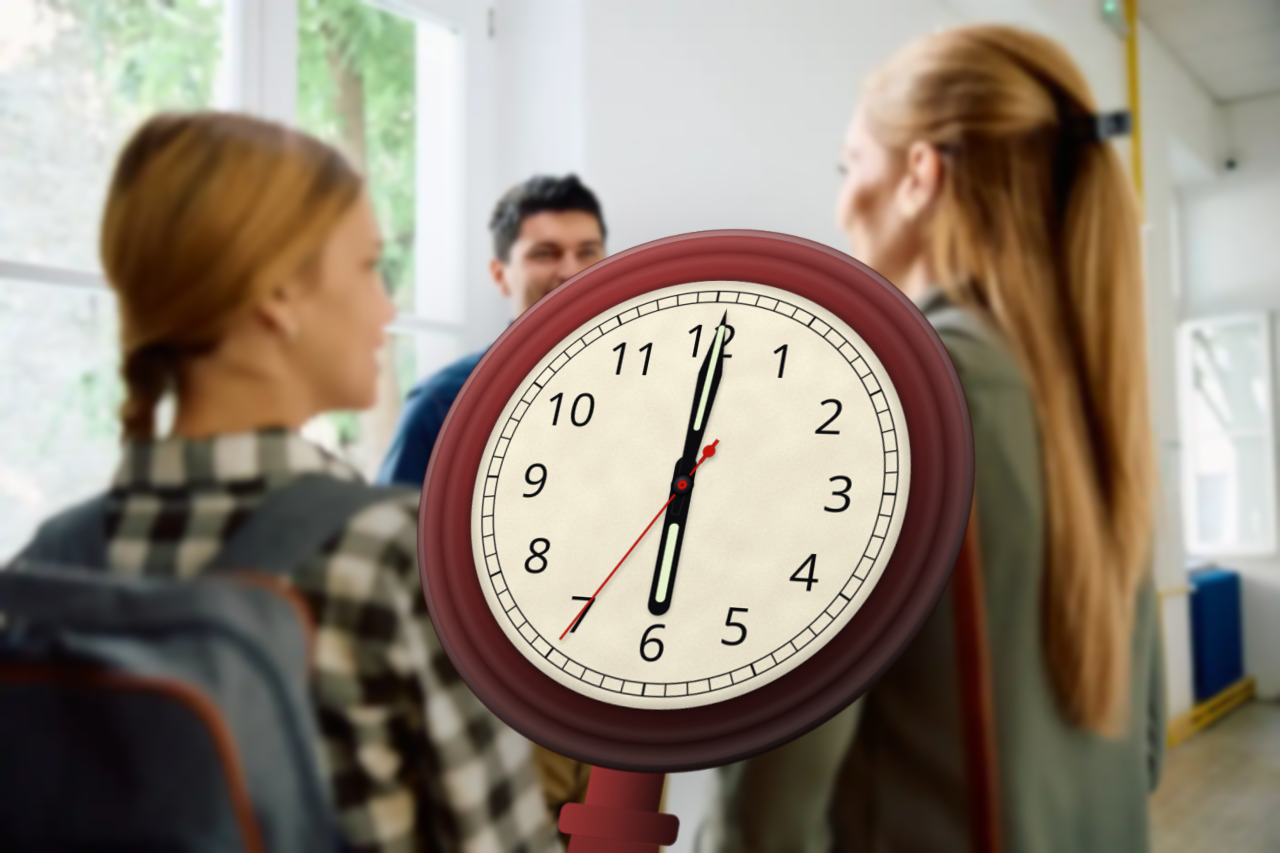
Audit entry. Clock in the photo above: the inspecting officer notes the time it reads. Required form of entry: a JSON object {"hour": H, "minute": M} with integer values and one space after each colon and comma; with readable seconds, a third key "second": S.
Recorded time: {"hour": 6, "minute": 0, "second": 35}
